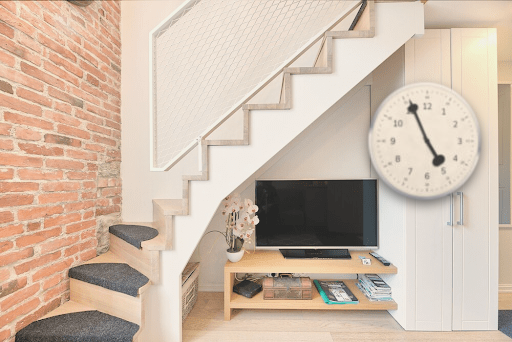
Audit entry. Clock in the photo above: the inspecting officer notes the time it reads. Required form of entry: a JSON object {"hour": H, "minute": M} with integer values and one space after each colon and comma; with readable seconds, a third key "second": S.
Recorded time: {"hour": 4, "minute": 56}
